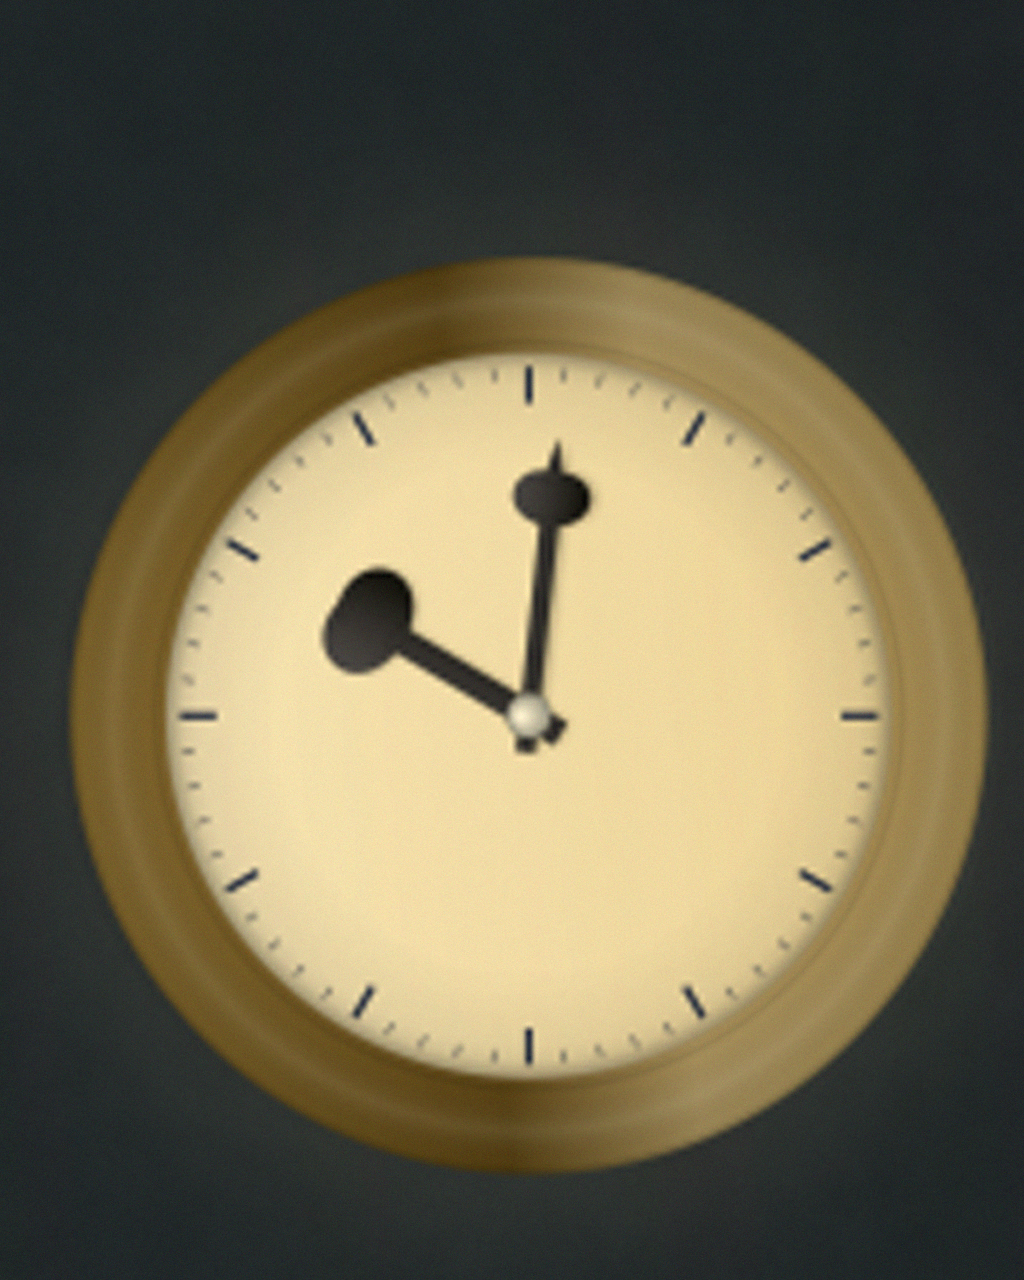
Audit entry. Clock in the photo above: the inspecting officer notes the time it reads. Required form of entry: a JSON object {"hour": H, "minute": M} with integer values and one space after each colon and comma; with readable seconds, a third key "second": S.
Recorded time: {"hour": 10, "minute": 1}
